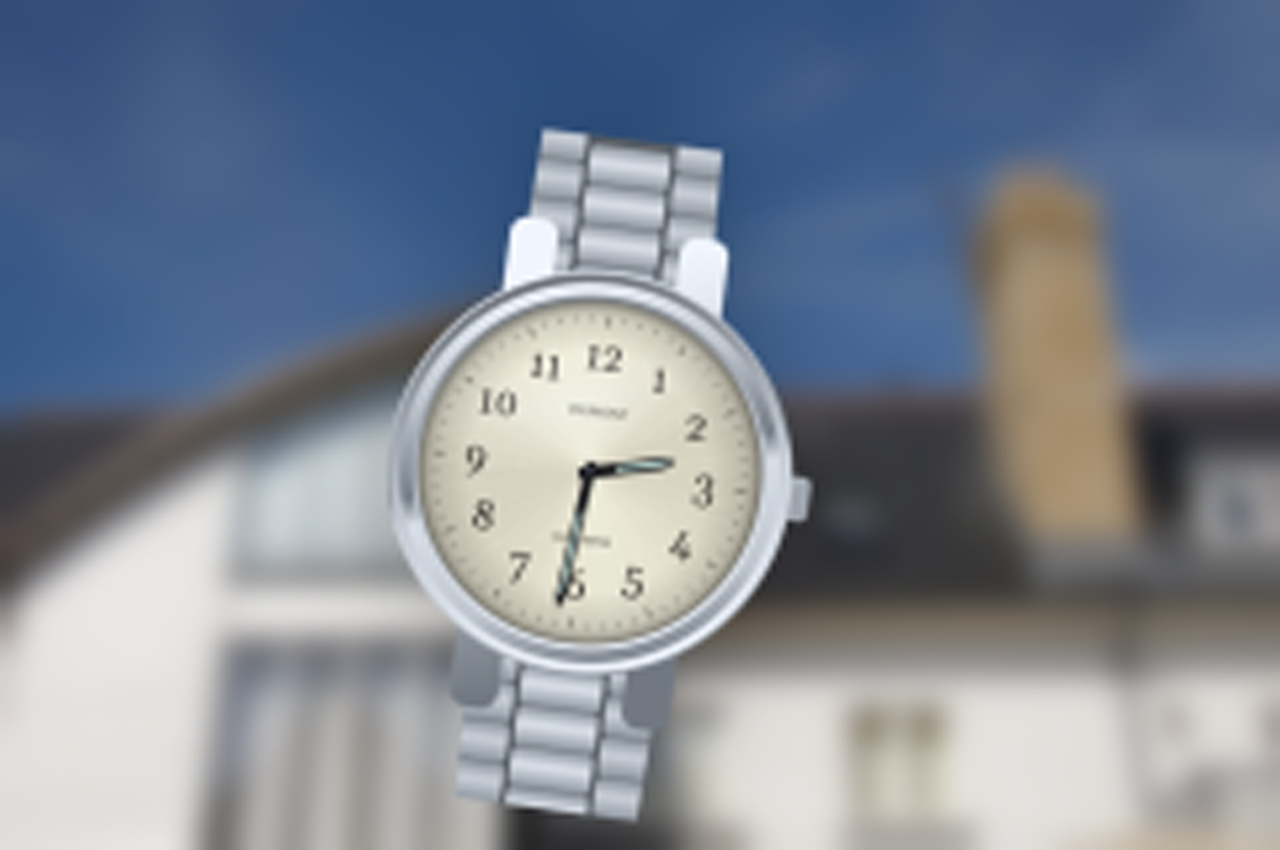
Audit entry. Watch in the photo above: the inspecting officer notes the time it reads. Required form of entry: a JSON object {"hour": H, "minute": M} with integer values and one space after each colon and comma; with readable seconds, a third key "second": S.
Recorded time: {"hour": 2, "minute": 31}
